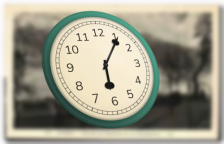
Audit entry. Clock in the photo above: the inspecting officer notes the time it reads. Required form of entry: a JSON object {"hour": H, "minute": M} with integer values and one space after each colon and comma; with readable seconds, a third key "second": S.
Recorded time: {"hour": 6, "minute": 6}
